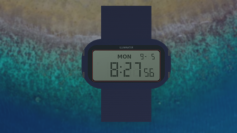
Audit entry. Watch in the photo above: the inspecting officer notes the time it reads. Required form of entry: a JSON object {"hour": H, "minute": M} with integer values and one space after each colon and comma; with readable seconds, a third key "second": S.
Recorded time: {"hour": 8, "minute": 27, "second": 56}
